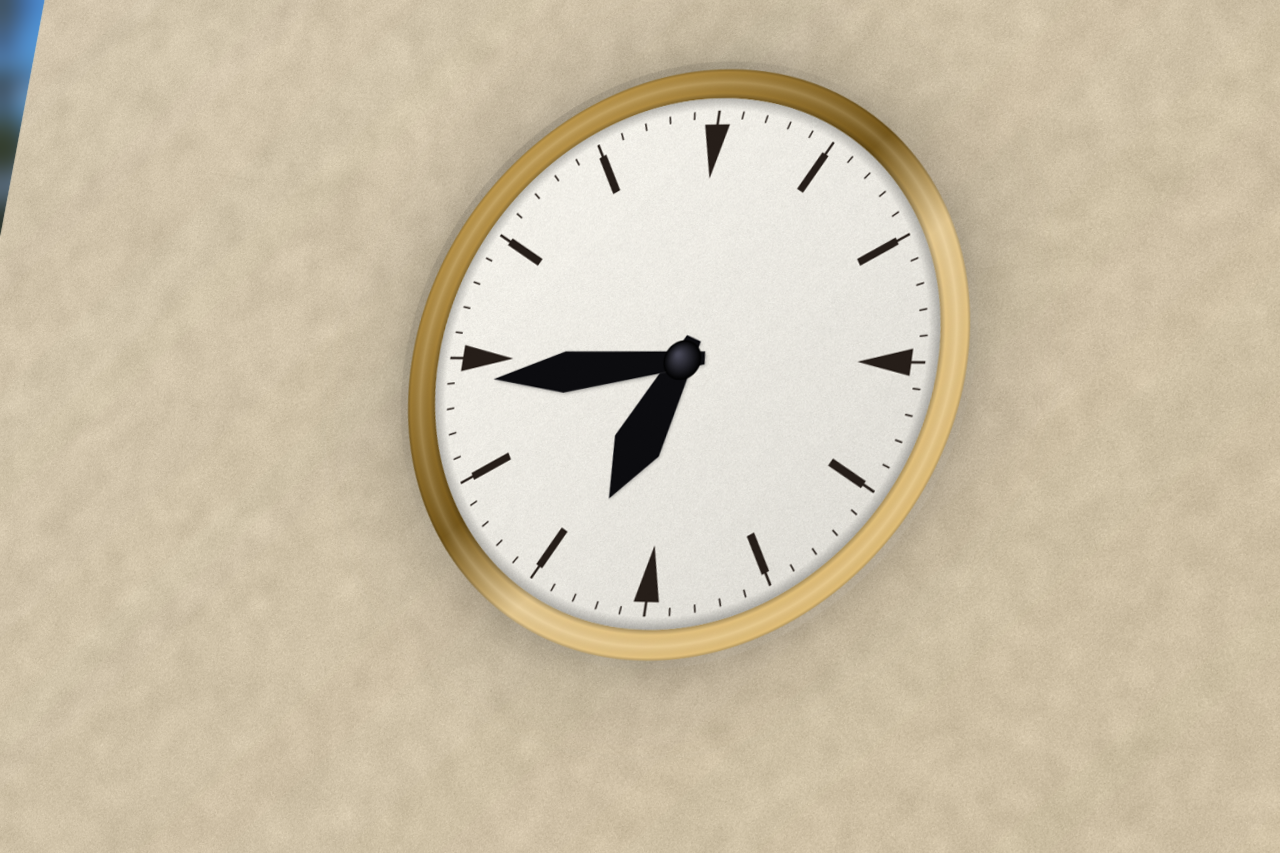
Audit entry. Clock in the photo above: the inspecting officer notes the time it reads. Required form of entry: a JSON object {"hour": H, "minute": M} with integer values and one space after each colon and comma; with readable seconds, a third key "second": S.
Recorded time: {"hour": 6, "minute": 44}
